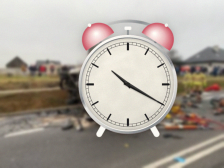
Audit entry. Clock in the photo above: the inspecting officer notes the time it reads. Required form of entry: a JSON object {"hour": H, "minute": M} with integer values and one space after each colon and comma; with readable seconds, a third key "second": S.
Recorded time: {"hour": 10, "minute": 20}
